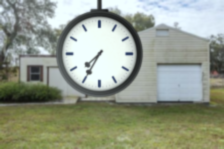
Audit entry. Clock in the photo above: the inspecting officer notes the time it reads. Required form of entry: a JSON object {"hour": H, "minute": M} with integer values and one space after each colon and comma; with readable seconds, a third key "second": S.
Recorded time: {"hour": 7, "minute": 35}
